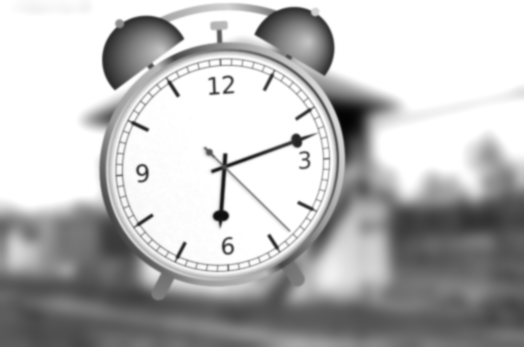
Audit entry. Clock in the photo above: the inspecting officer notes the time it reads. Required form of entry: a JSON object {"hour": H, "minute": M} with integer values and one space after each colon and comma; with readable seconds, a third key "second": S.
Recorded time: {"hour": 6, "minute": 12, "second": 23}
